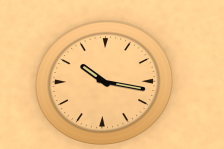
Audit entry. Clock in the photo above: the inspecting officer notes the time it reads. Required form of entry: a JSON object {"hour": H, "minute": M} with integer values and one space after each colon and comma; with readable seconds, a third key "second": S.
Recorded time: {"hour": 10, "minute": 17}
